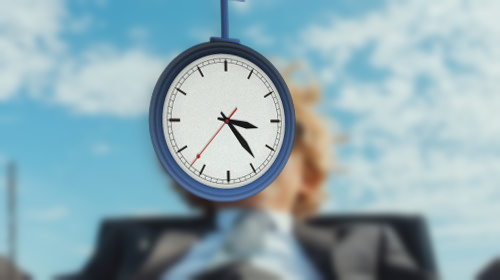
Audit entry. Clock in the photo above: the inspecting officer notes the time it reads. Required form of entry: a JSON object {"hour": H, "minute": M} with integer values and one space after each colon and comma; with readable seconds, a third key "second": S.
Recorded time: {"hour": 3, "minute": 23, "second": 37}
